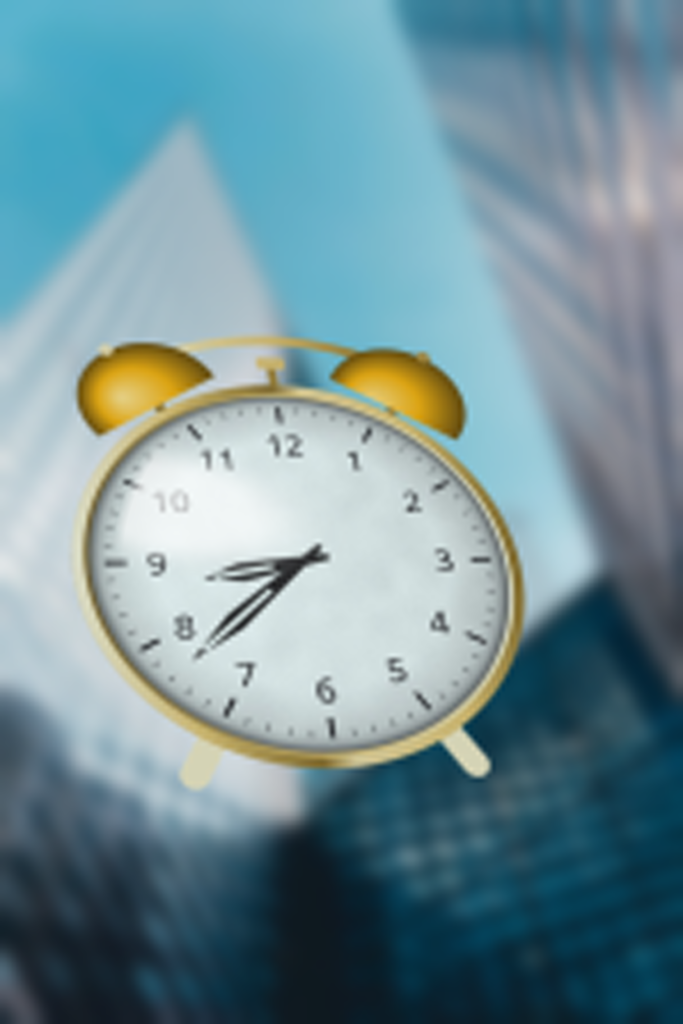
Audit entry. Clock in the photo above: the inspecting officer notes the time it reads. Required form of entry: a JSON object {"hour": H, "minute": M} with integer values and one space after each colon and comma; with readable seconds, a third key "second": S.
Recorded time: {"hour": 8, "minute": 38}
